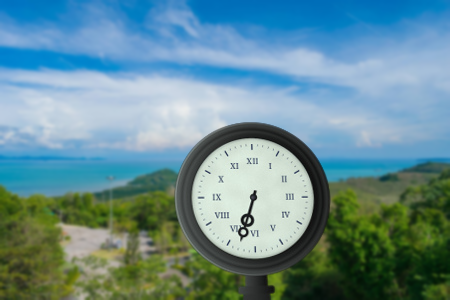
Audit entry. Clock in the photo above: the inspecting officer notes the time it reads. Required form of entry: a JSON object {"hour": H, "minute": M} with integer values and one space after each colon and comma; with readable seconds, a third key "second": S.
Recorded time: {"hour": 6, "minute": 33}
